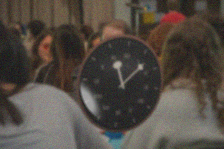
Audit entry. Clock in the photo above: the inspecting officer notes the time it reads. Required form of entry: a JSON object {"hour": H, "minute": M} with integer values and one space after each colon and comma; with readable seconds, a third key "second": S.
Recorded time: {"hour": 11, "minute": 7}
